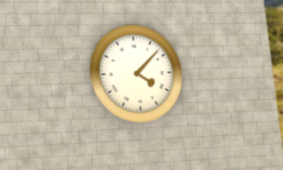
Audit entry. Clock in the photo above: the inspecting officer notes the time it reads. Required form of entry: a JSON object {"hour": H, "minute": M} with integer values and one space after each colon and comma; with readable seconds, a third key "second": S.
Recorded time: {"hour": 4, "minute": 8}
